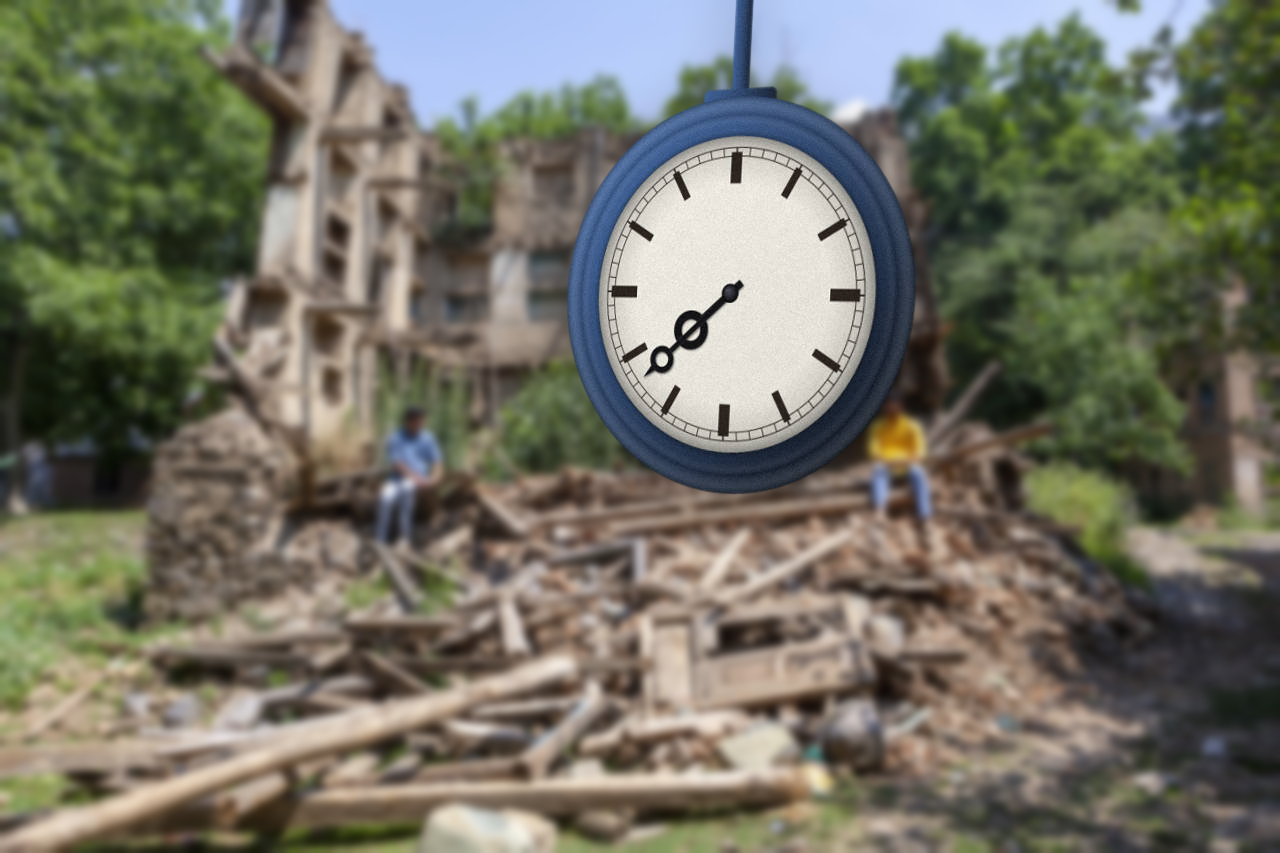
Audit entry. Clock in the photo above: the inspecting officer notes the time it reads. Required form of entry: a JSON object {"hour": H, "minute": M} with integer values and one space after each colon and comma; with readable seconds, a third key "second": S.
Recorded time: {"hour": 7, "minute": 38}
